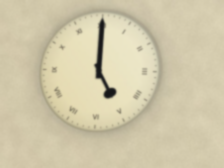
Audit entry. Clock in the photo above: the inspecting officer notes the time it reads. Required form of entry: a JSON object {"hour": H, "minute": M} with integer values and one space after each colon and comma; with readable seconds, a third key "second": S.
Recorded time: {"hour": 5, "minute": 0}
